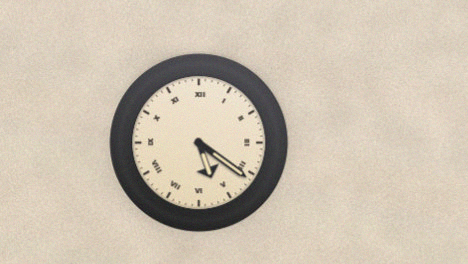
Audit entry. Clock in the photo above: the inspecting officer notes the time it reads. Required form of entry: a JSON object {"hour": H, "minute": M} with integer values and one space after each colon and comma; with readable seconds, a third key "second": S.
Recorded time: {"hour": 5, "minute": 21}
